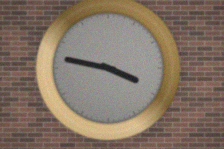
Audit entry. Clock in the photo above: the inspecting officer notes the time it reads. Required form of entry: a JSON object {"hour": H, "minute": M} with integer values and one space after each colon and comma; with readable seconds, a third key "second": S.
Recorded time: {"hour": 3, "minute": 47}
